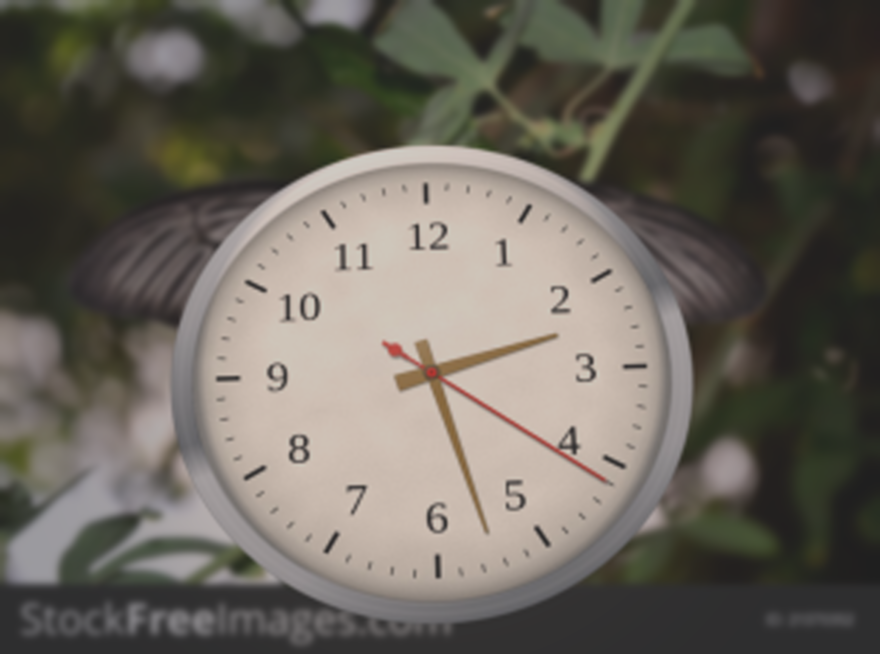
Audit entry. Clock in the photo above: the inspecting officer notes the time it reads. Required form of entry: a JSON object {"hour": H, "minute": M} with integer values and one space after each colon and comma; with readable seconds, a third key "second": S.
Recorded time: {"hour": 2, "minute": 27, "second": 21}
